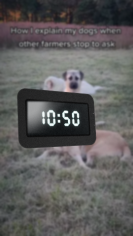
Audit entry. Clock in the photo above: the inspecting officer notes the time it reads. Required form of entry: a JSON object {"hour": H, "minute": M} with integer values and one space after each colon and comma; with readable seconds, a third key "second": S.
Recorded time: {"hour": 10, "minute": 50}
